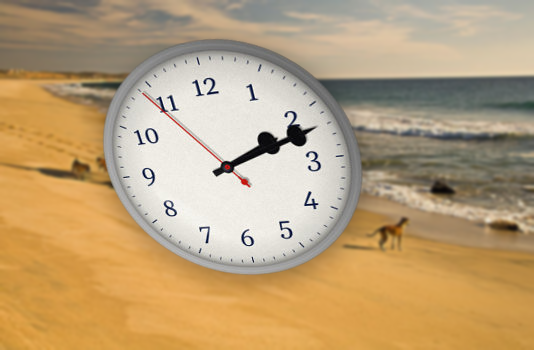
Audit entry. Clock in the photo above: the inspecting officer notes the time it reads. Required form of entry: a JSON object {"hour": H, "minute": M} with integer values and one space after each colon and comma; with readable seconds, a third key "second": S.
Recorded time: {"hour": 2, "minute": 11, "second": 54}
